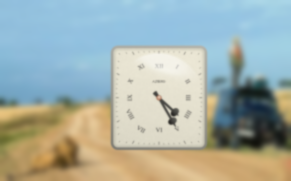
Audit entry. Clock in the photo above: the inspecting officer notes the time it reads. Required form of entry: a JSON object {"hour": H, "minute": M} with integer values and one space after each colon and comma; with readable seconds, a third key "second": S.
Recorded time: {"hour": 4, "minute": 25}
